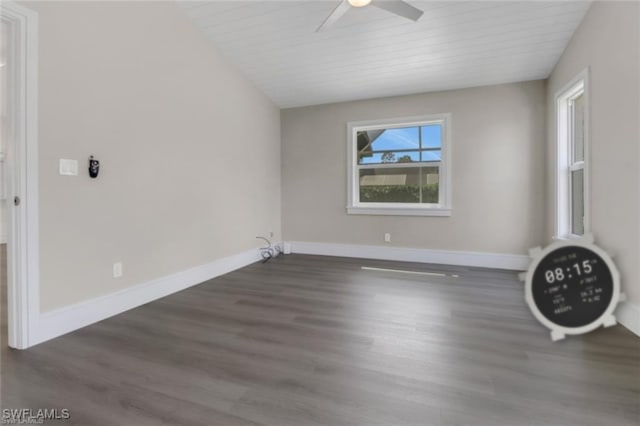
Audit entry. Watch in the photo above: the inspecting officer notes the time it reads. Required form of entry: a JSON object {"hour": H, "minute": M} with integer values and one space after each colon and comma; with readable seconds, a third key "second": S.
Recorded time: {"hour": 8, "minute": 15}
